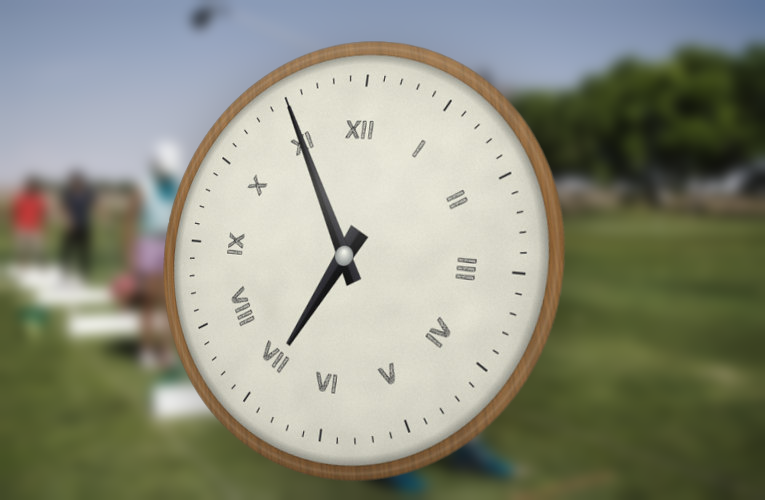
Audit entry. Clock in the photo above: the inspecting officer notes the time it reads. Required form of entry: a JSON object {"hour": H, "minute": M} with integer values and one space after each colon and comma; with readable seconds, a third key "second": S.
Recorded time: {"hour": 6, "minute": 55}
